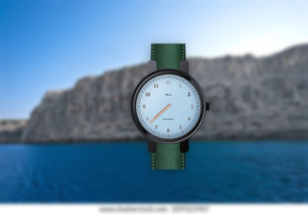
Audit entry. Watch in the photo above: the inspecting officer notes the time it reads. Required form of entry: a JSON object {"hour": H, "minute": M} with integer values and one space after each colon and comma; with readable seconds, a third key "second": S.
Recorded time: {"hour": 7, "minute": 38}
